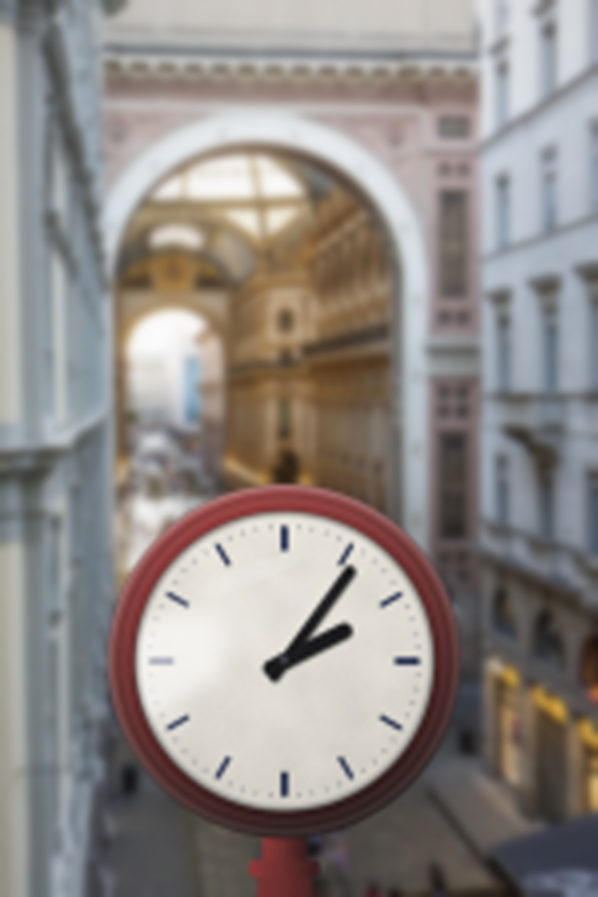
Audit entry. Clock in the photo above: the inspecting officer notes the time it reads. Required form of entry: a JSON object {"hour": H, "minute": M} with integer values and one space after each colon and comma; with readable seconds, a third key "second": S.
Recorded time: {"hour": 2, "minute": 6}
